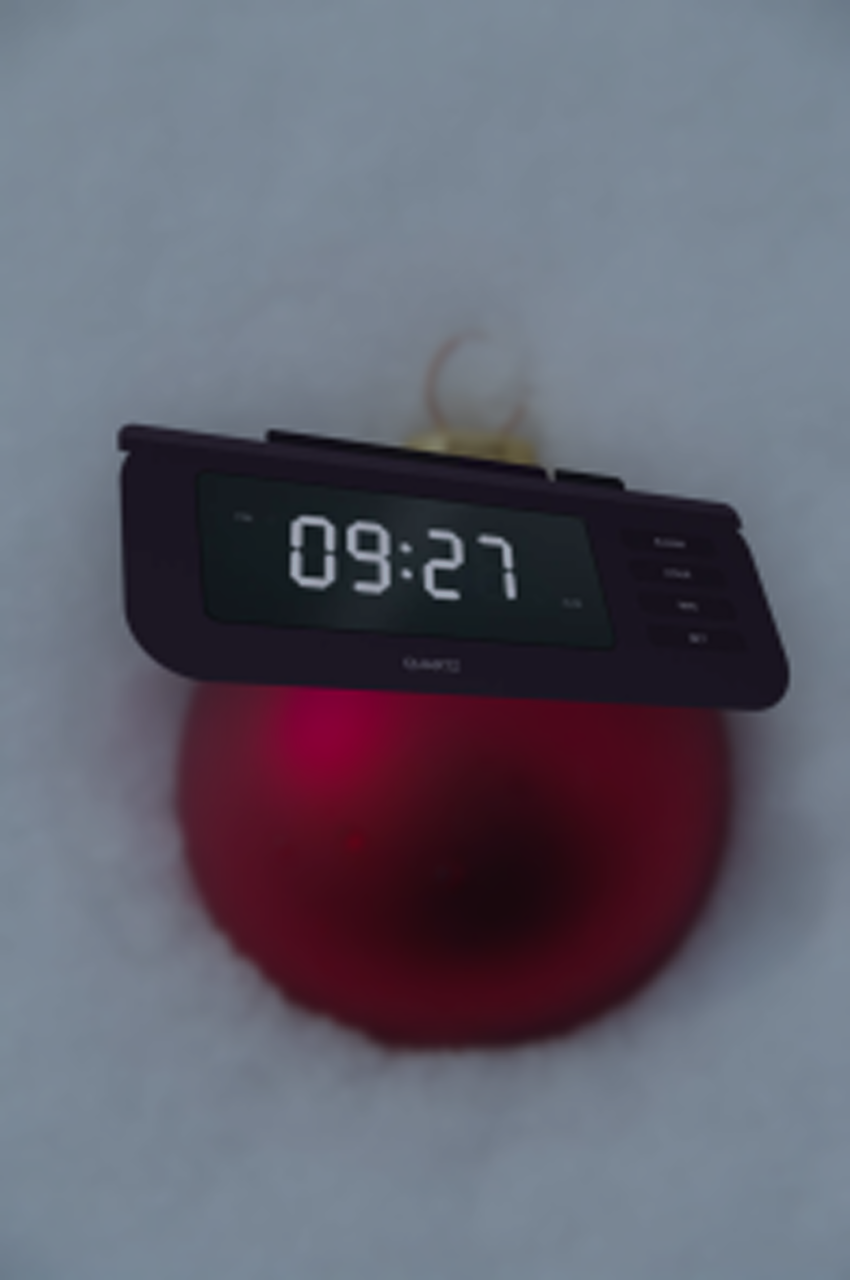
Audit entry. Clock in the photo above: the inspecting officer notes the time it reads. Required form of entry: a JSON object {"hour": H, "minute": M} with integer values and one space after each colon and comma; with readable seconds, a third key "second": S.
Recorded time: {"hour": 9, "minute": 27}
